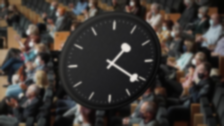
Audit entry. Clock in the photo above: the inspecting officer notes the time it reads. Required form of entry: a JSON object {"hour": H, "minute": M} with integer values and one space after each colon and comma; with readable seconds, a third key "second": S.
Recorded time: {"hour": 1, "minute": 21}
